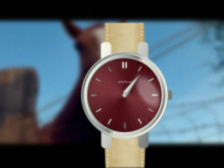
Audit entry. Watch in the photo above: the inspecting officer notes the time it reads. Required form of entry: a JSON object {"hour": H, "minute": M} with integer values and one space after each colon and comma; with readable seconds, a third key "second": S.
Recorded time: {"hour": 1, "minute": 6}
